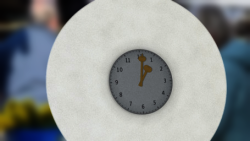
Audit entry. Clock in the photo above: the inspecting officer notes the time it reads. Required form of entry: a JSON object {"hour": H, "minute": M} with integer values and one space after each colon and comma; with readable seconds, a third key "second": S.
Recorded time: {"hour": 1, "minute": 1}
